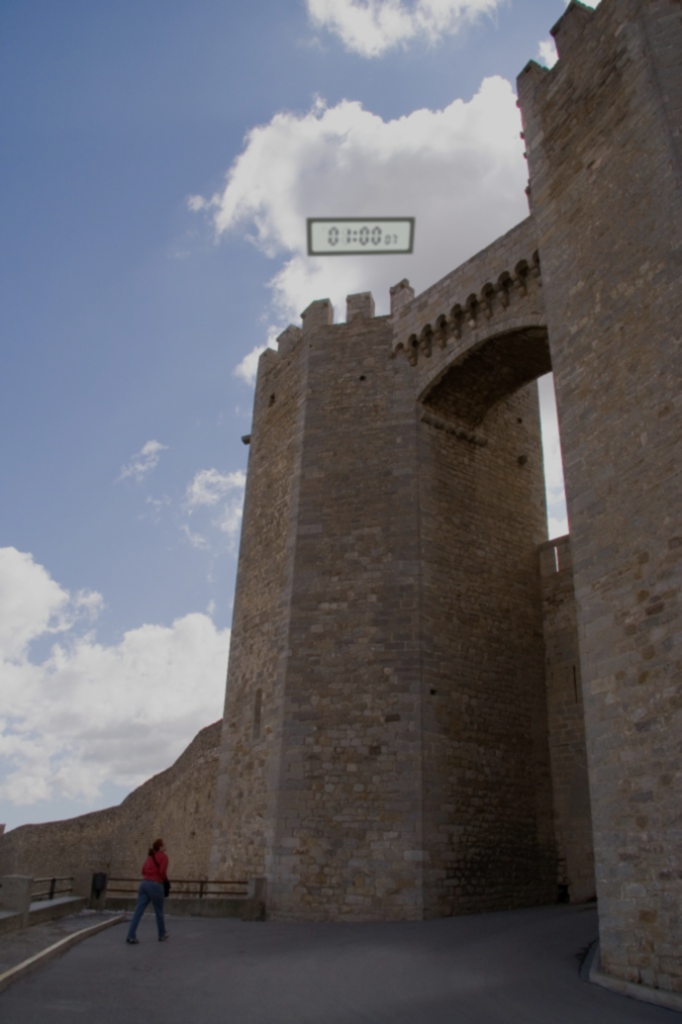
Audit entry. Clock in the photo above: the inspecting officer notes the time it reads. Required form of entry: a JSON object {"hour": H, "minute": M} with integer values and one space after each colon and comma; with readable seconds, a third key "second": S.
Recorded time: {"hour": 1, "minute": 0}
